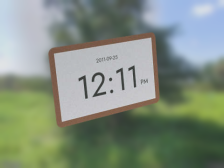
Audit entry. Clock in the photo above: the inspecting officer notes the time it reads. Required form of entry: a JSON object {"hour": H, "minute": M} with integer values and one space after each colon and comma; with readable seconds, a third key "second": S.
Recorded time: {"hour": 12, "minute": 11}
